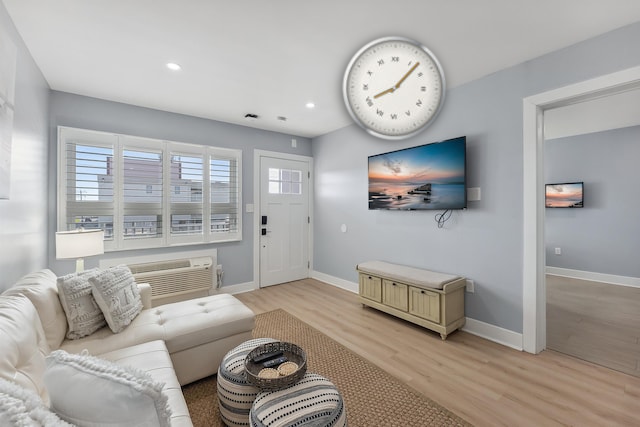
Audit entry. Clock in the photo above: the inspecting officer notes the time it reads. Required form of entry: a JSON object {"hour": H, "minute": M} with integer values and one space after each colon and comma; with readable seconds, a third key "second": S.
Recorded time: {"hour": 8, "minute": 7}
